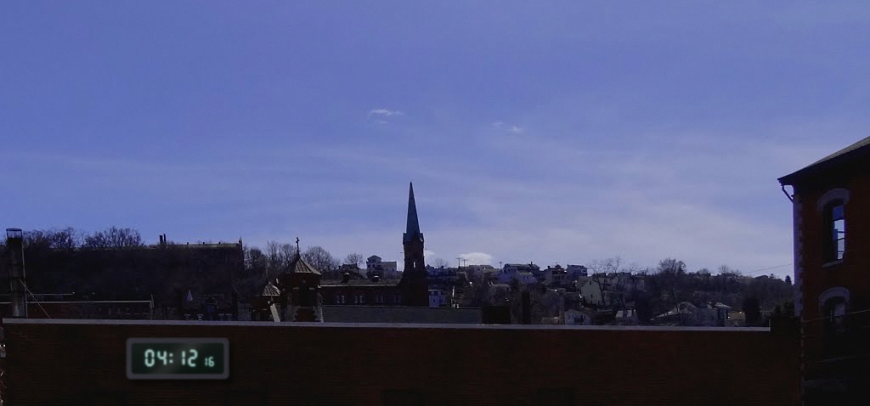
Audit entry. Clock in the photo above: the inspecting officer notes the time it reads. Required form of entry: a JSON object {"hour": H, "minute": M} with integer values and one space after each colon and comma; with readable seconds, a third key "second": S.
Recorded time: {"hour": 4, "minute": 12, "second": 16}
